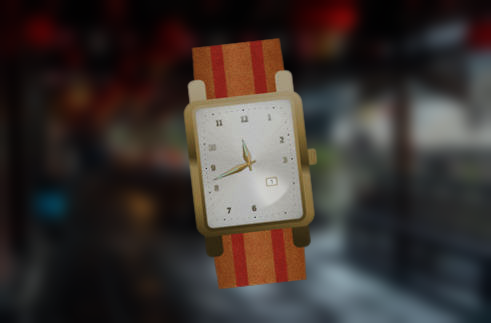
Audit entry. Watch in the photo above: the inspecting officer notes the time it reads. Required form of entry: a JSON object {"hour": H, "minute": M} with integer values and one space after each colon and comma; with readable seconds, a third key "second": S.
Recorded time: {"hour": 11, "minute": 42}
